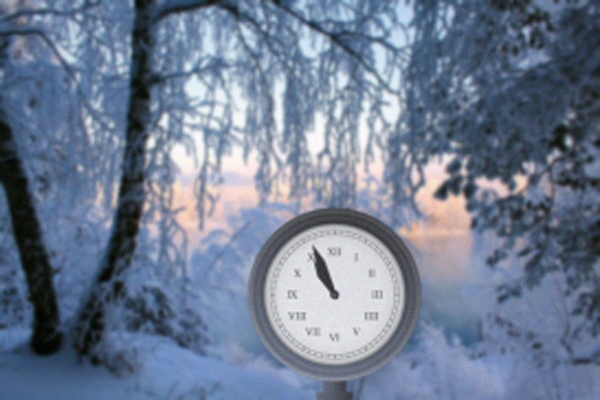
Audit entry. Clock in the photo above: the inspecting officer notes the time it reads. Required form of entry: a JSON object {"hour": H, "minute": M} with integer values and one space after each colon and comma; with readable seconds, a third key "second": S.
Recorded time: {"hour": 10, "minute": 56}
